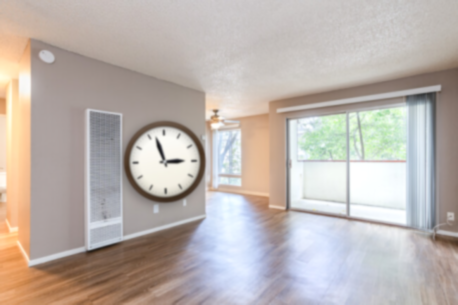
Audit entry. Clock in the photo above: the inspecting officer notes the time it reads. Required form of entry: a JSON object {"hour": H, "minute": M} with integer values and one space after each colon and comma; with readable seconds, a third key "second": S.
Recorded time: {"hour": 2, "minute": 57}
